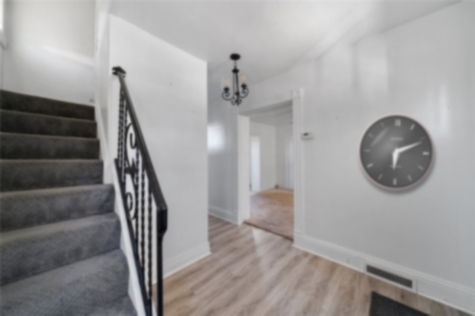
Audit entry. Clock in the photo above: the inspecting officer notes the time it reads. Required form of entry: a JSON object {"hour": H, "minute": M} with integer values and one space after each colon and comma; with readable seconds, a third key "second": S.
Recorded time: {"hour": 6, "minute": 11}
